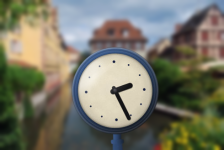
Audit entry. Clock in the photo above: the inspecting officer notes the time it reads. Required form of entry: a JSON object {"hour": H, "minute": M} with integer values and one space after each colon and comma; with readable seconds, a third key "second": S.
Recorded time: {"hour": 2, "minute": 26}
